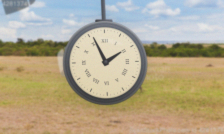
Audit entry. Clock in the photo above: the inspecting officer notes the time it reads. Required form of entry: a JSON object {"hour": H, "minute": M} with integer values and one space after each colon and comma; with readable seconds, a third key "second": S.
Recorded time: {"hour": 1, "minute": 56}
